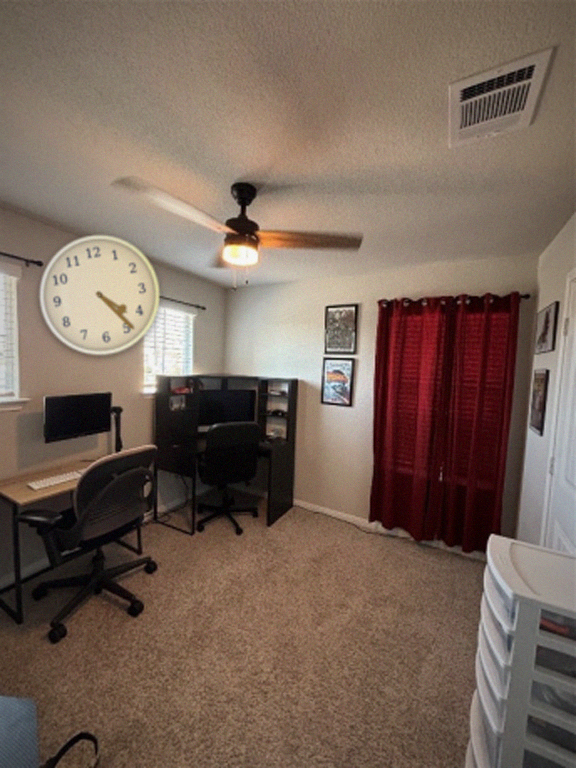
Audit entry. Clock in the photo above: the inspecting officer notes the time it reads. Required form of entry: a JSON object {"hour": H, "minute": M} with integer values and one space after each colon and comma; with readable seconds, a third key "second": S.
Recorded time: {"hour": 4, "minute": 24}
